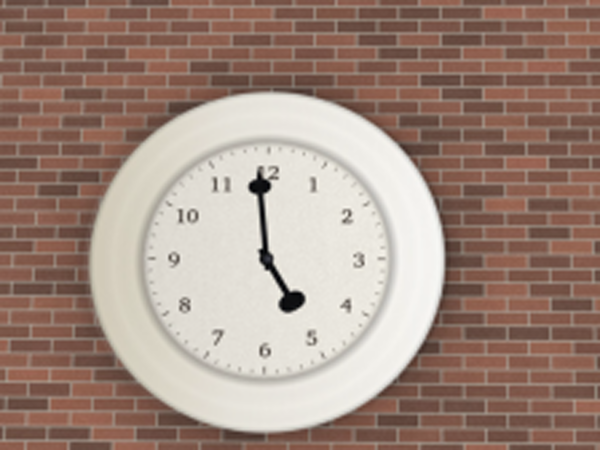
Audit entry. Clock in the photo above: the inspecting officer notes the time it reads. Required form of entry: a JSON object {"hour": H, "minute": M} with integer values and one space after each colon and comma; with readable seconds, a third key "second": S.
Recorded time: {"hour": 4, "minute": 59}
